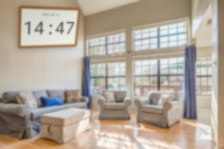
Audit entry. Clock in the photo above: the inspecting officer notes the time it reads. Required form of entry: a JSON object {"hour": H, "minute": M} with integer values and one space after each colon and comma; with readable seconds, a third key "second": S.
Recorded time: {"hour": 14, "minute": 47}
